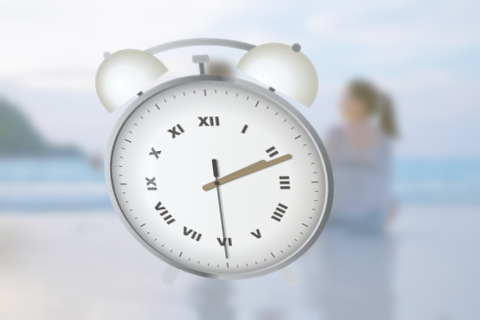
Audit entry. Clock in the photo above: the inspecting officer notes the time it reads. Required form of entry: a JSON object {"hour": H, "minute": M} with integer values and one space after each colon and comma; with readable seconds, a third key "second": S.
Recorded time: {"hour": 2, "minute": 11, "second": 30}
